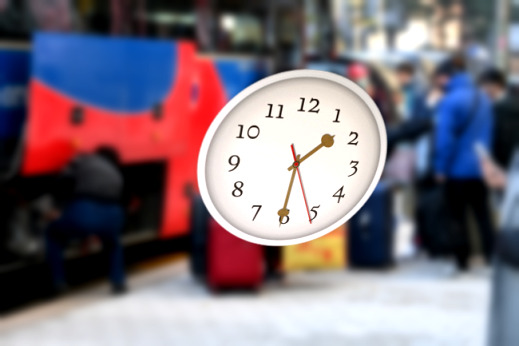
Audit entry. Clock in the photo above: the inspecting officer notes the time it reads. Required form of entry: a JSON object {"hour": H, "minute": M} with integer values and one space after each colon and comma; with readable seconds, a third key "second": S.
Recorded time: {"hour": 1, "minute": 30, "second": 26}
